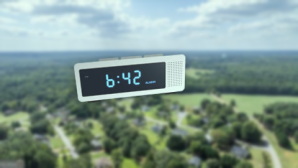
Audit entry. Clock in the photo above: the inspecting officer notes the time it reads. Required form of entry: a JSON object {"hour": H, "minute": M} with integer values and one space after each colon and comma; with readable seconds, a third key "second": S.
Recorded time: {"hour": 6, "minute": 42}
